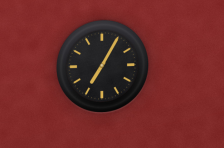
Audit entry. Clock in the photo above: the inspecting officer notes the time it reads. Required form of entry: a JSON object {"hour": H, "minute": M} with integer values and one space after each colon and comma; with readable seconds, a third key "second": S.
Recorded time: {"hour": 7, "minute": 5}
